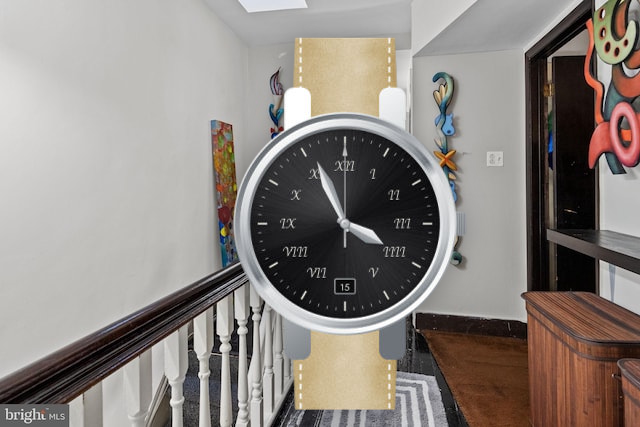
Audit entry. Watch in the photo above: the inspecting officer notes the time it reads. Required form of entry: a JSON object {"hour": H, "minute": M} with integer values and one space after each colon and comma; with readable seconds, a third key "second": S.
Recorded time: {"hour": 3, "minute": 56, "second": 0}
